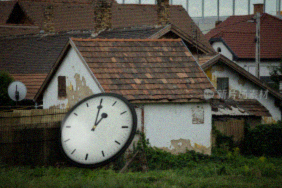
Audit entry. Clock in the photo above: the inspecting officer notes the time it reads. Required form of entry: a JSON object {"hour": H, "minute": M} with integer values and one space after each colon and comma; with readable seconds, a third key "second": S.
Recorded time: {"hour": 1, "minute": 0}
